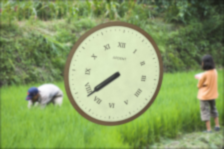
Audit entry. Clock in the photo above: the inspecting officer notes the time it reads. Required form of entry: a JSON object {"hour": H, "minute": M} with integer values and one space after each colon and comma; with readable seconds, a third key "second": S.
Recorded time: {"hour": 7, "minute": 38}
